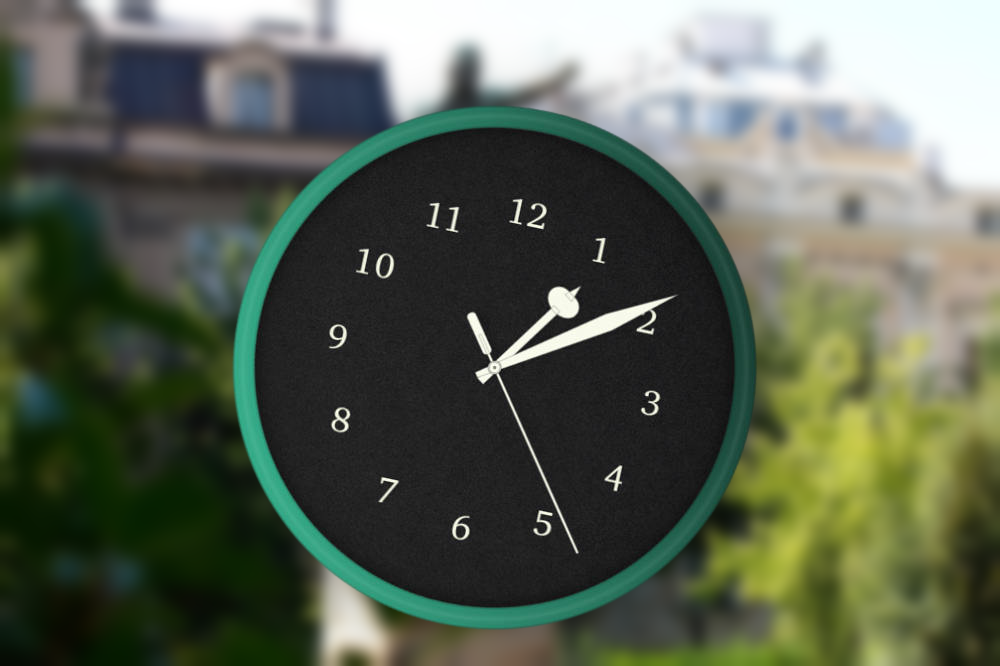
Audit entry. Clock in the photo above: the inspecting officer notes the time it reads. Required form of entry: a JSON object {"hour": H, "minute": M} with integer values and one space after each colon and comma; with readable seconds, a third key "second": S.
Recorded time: {"hour": 1, "minute": 9, "second": 24}
